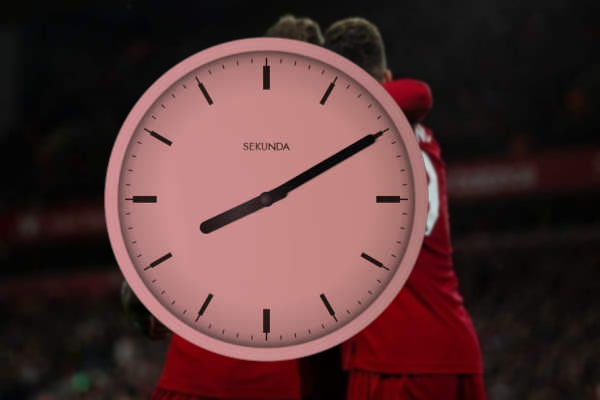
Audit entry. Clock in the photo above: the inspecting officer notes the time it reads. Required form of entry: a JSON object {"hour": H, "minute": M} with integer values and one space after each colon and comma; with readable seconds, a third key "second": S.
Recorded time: {"hour": 8, "minute": 10}
